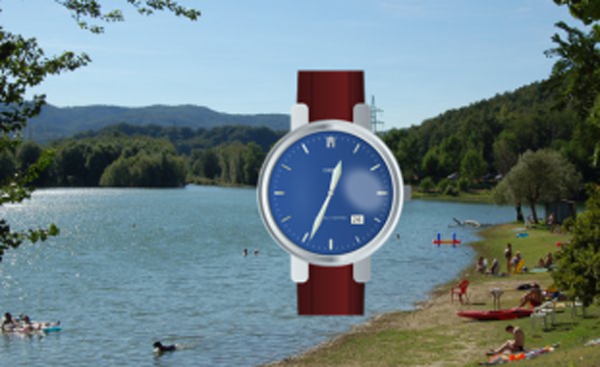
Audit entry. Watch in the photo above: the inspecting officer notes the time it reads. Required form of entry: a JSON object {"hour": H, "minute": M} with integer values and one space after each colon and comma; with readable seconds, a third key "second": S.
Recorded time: {"hour": 12, "minute": 34}
